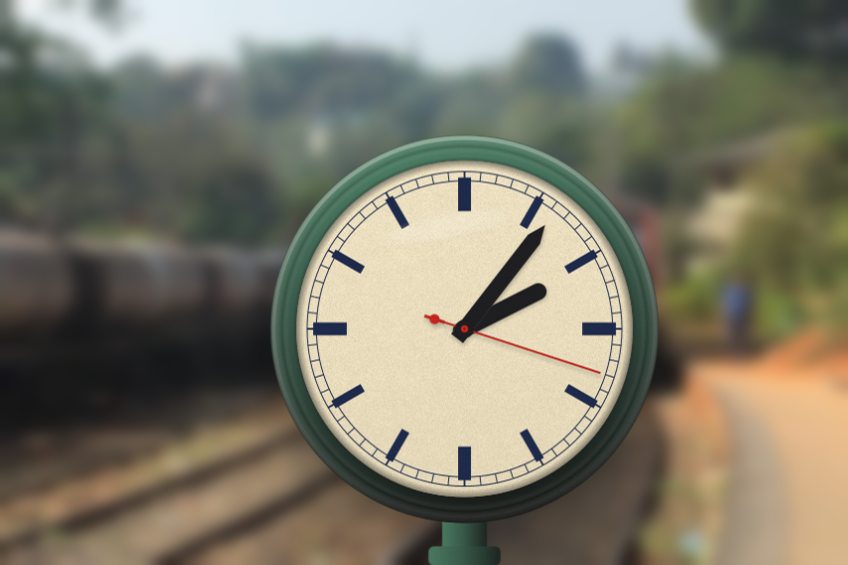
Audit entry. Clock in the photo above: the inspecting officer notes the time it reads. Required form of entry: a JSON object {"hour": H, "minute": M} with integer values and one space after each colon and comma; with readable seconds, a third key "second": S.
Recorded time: {"hour": 2, "minute": 6, "second": 18}
